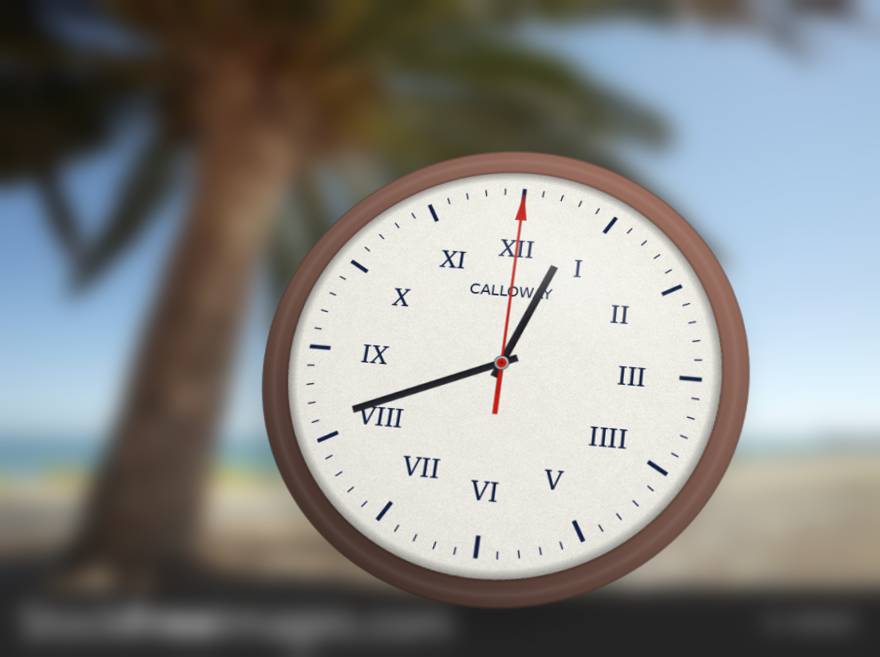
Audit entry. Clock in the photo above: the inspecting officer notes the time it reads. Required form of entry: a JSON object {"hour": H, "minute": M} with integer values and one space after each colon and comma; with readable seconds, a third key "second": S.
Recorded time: {"hour": 12, "minute": 41, "second": 0}
